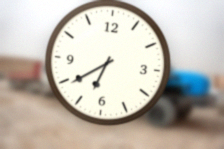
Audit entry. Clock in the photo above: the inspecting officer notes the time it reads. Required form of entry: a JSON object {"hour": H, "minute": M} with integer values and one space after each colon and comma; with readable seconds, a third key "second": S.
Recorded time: {"hour": 6, "minute": 39}
